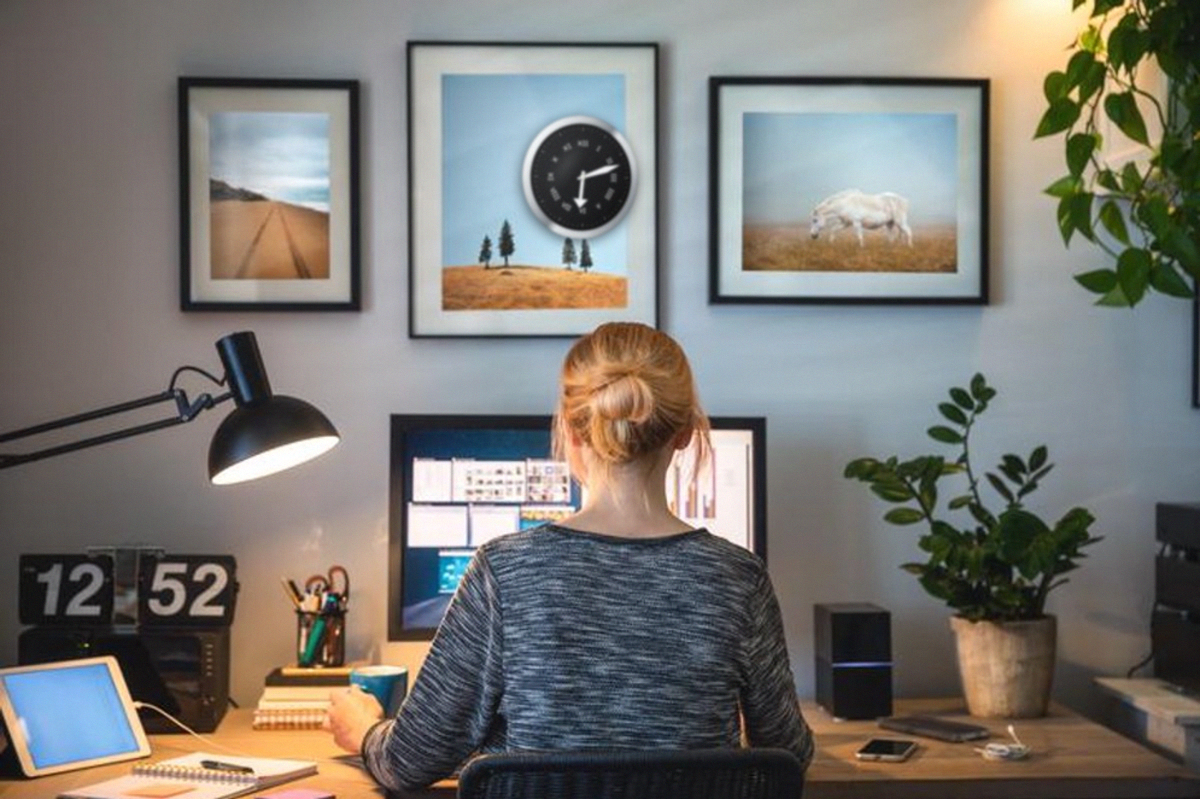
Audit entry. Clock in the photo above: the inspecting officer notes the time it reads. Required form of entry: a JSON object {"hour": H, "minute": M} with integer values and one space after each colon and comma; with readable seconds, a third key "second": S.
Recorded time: {"hour": 6, "minute": 12}
